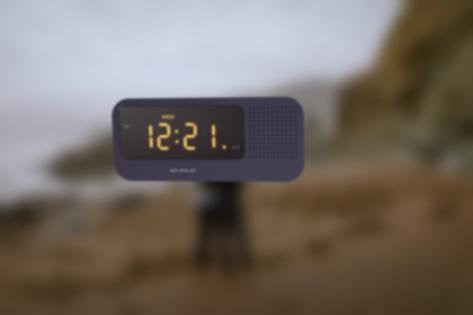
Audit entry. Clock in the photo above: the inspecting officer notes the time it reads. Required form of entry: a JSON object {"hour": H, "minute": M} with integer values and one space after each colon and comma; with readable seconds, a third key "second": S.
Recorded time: {"hour": 12, "minute": 21}
